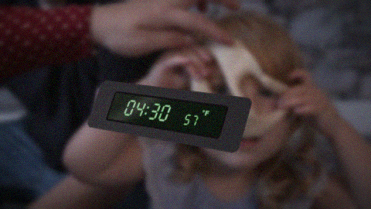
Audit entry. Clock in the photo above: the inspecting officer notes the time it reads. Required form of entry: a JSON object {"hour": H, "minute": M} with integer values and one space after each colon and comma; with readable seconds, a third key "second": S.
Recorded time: {"hour": 4, "minute": 30}
